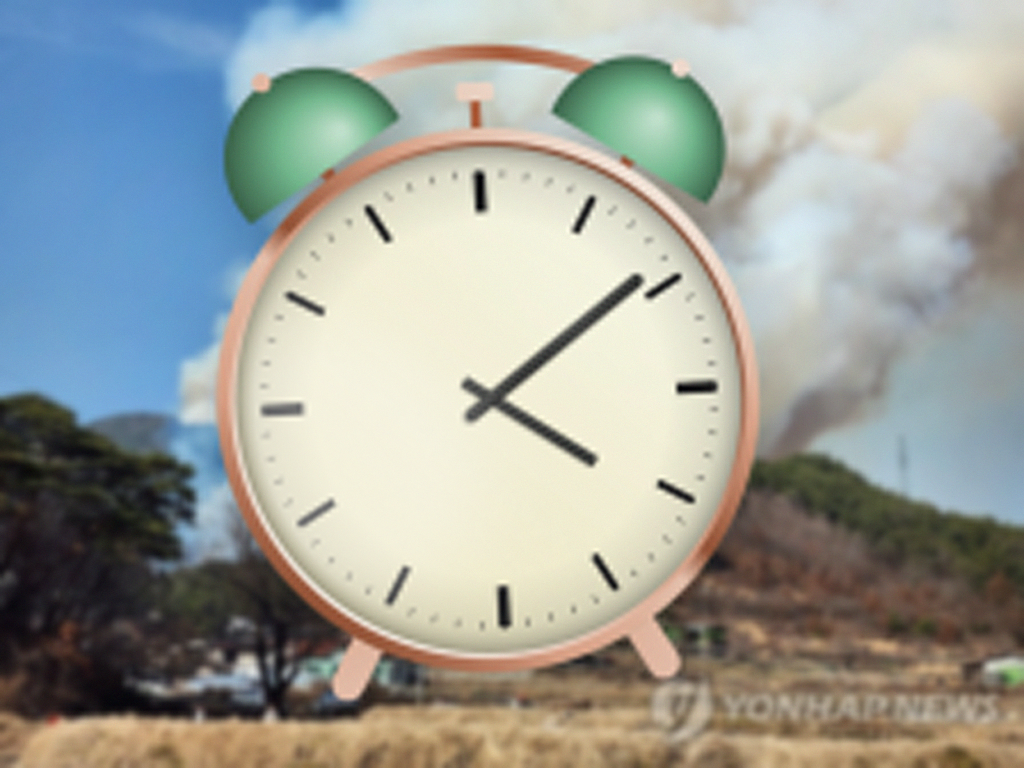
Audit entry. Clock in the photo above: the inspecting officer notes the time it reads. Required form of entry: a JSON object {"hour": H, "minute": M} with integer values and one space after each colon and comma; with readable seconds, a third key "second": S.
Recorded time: {"hour": 4, "minute": 9}
